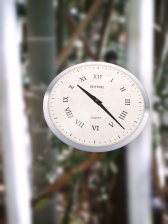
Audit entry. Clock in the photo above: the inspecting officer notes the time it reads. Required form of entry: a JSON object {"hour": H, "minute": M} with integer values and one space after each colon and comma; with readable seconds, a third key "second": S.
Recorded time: {"hour": 10, "minute": 23}
